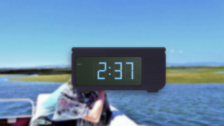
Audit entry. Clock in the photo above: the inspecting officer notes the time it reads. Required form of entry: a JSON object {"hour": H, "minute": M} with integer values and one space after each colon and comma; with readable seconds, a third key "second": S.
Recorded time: {"hour": 2, "minute": 37}
